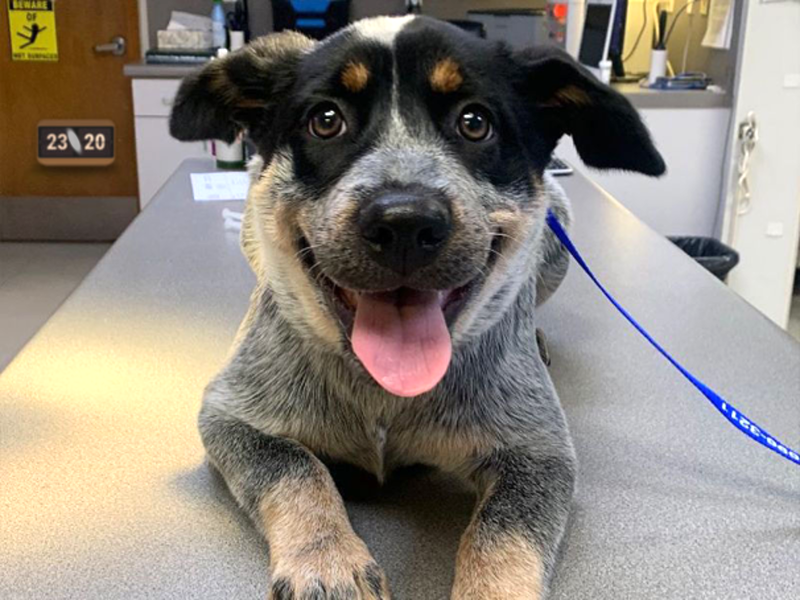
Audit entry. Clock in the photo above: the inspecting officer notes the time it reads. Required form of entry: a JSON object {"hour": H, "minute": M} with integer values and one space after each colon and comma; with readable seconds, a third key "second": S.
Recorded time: {"hour": 23, "minute": 20}
